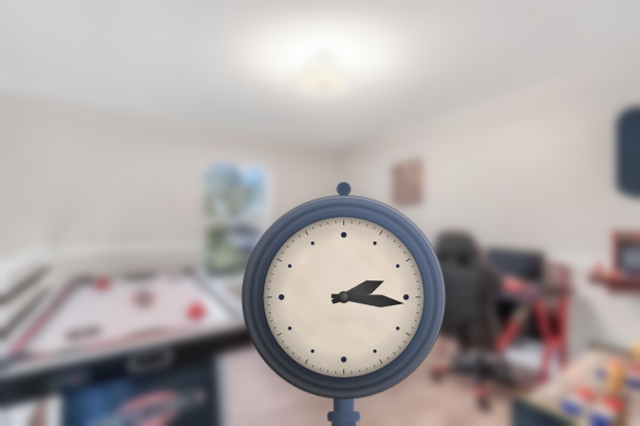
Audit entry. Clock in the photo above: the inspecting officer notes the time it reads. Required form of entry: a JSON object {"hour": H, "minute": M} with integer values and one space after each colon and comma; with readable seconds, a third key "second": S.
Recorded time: {"hour": 2, "minute": 16}
